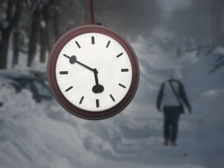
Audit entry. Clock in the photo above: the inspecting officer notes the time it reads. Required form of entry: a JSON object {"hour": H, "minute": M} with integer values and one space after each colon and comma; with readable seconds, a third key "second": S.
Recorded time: {"hour": 5, "minute": 50}
